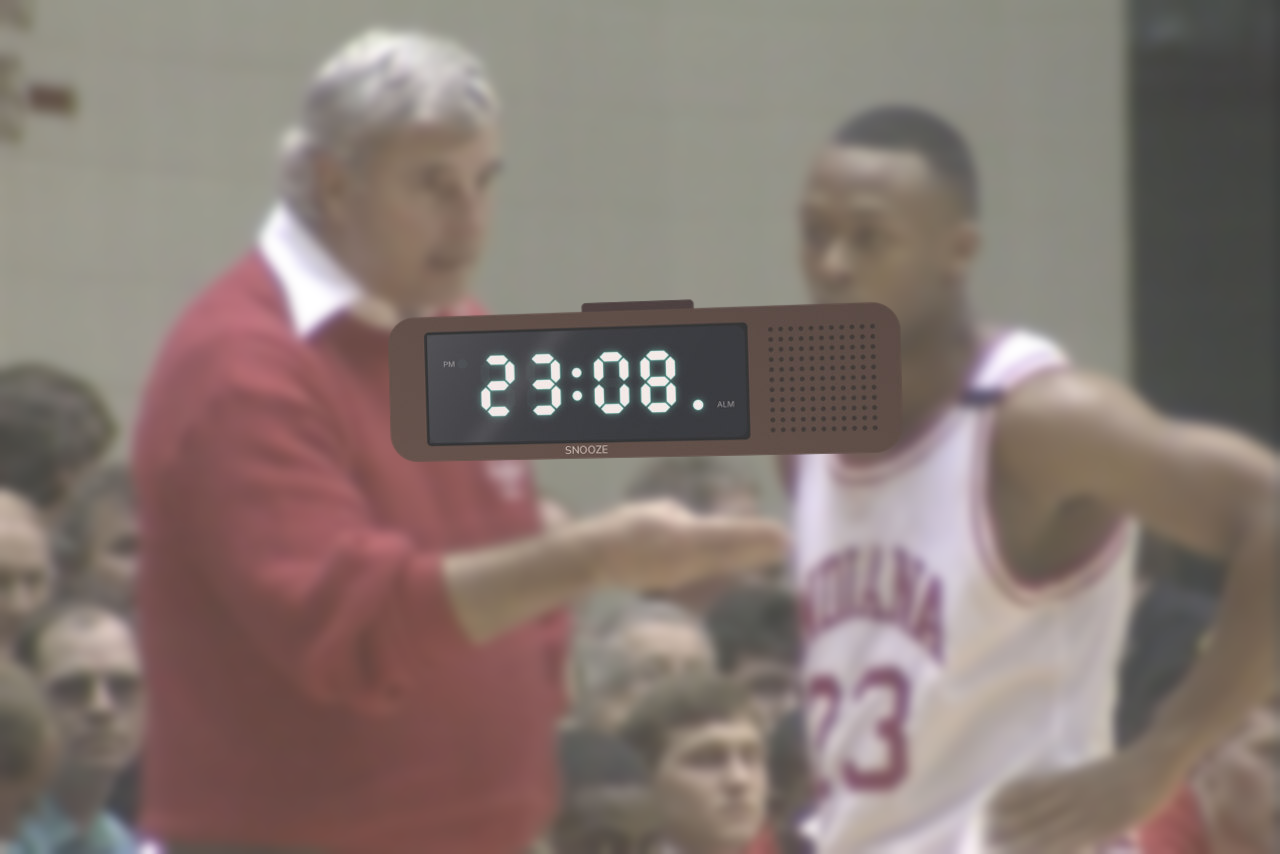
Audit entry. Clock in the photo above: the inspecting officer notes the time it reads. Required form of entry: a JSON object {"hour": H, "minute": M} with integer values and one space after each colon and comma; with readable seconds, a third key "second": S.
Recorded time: {"hour": 23, "minute": 8}
